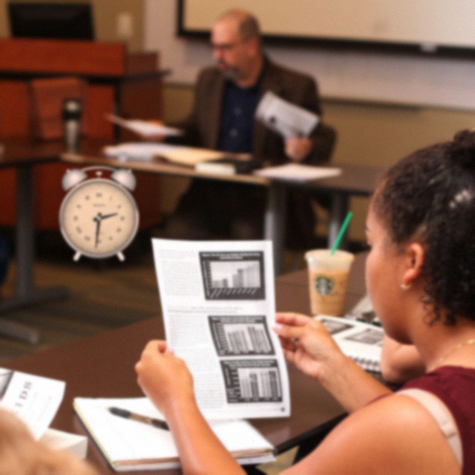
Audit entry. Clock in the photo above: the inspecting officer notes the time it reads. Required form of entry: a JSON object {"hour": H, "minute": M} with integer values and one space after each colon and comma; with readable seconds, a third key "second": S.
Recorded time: {"hour": 2, "minute": 31}
